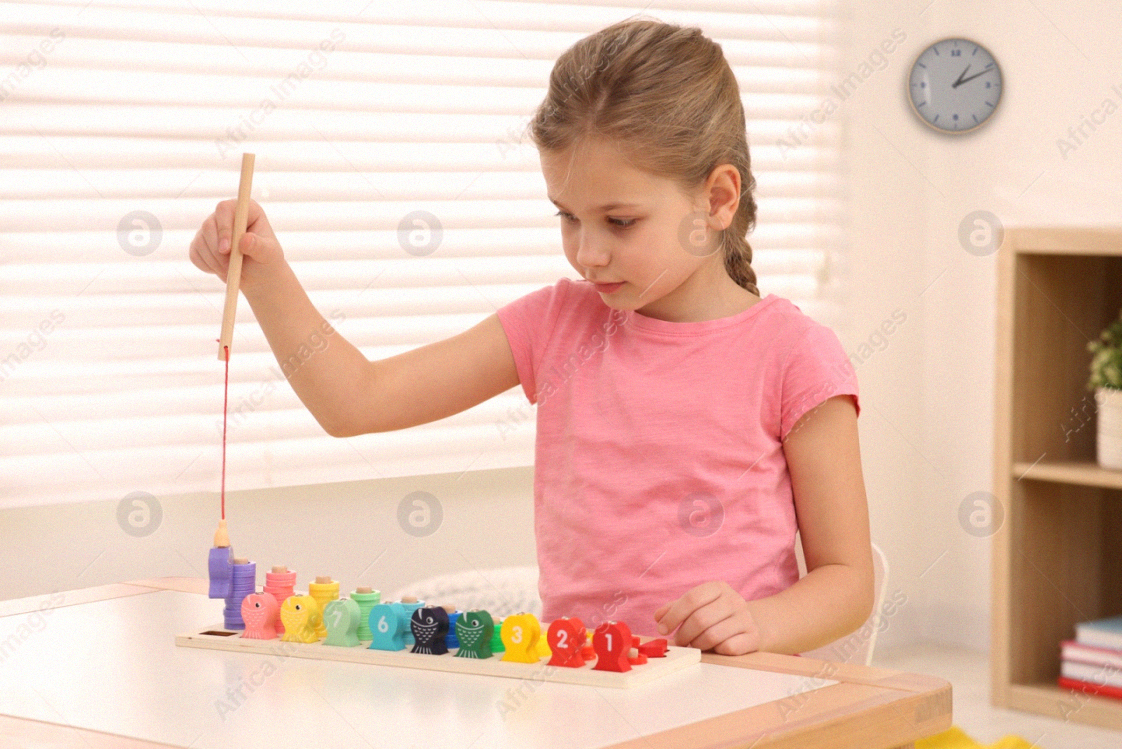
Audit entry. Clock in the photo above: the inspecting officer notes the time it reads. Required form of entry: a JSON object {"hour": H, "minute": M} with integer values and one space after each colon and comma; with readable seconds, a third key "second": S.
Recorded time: {"hour": 1, "minute": 11}
